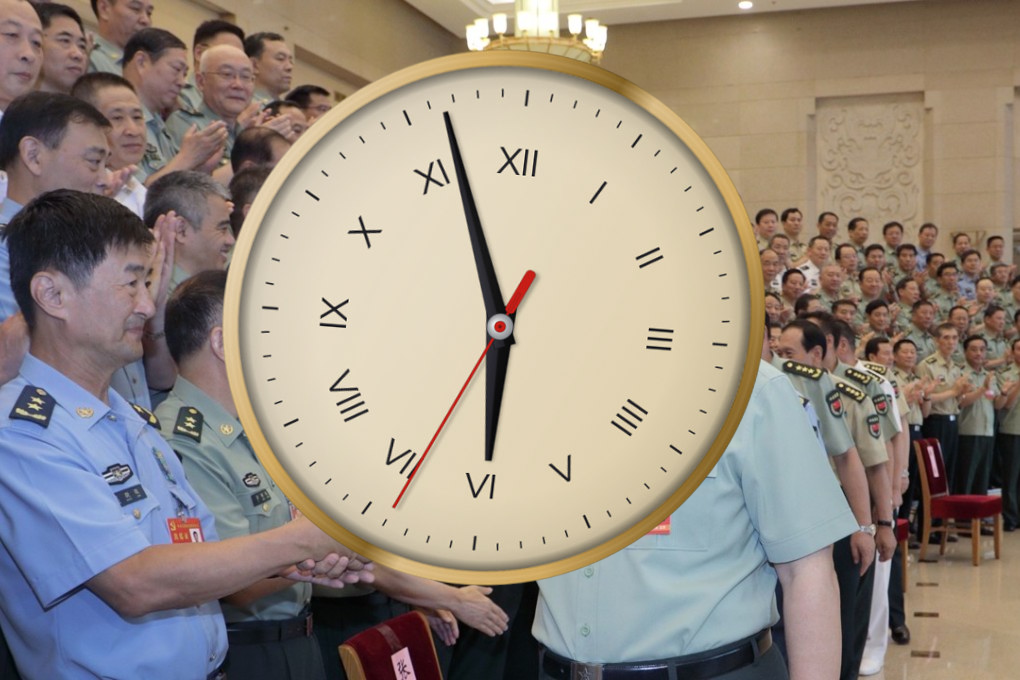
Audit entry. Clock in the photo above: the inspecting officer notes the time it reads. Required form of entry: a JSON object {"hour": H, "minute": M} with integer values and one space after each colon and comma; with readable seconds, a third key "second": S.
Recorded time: {"hour": 5, "minute": 56, "second": 34}
